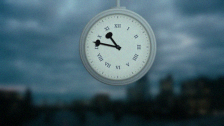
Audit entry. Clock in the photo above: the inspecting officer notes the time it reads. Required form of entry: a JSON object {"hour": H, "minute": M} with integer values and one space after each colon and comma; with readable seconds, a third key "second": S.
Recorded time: {"hour": 10, "minute": 47}
